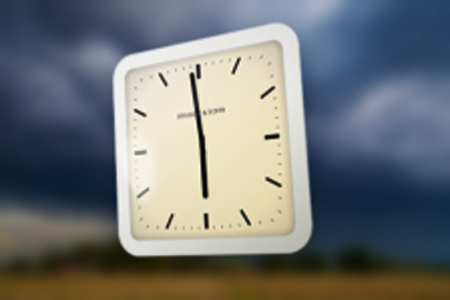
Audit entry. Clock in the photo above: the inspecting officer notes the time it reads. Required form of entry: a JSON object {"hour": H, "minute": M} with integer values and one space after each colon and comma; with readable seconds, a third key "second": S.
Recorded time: {"hour": 5, "minute": 59}
